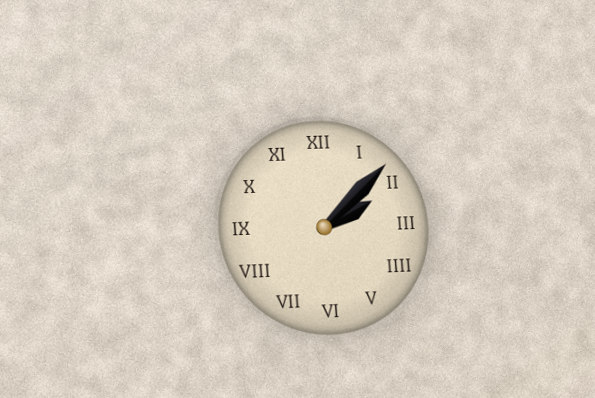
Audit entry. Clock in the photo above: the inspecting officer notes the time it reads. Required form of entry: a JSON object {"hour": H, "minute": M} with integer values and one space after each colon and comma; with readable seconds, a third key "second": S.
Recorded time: {"hour": 2, "minute": 8}
